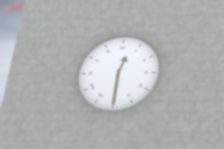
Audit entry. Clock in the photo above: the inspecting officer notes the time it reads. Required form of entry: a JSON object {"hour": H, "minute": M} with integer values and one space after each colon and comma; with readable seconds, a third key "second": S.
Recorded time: {"hour": 12, "minute": 30}
